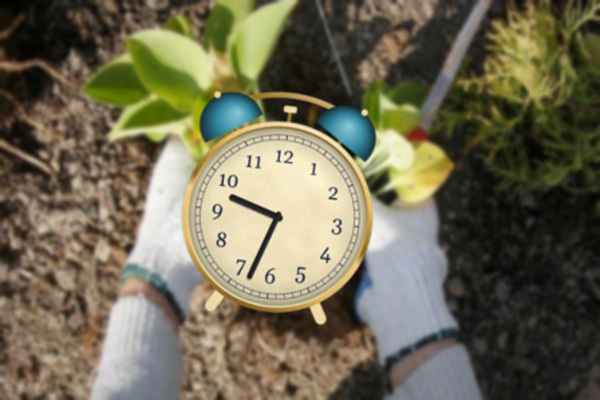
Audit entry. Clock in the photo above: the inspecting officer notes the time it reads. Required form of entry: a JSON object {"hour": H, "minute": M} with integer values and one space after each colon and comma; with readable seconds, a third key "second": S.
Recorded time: {"hour": 9, "minute": 33}
